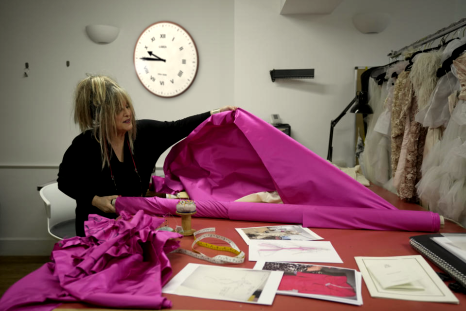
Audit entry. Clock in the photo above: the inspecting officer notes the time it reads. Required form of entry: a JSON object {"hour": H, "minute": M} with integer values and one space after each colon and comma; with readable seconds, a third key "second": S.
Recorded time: {"hour": 9, "minute": 45}
